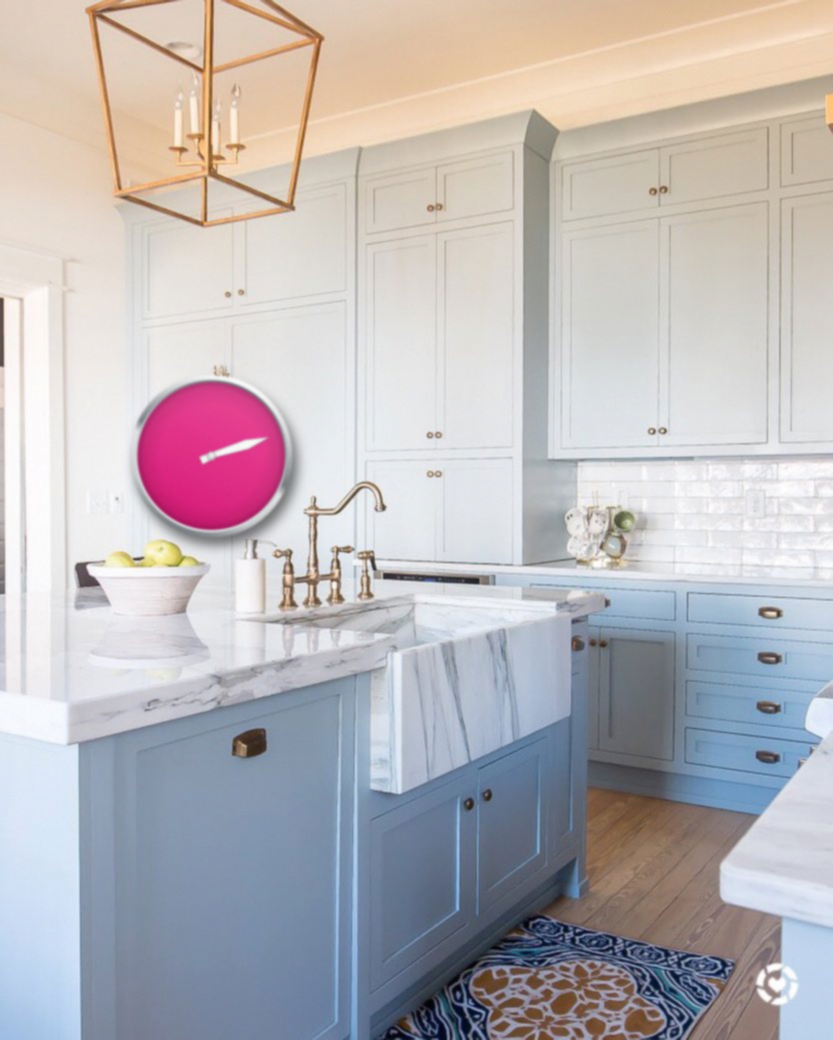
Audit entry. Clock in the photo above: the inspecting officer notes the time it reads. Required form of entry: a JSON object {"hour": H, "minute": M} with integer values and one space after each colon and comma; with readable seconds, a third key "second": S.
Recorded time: {"hour": 2, "minute": 12}
